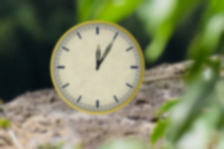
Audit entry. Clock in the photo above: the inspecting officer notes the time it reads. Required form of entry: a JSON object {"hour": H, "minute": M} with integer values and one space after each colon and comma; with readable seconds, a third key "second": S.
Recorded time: {"hour": 12, "minute": 5}
